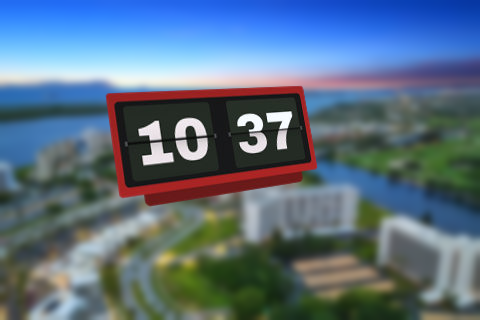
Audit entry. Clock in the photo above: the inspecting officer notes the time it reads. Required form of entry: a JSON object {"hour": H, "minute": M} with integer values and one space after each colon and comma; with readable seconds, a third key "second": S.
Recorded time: {"hour": 10, "minute": 37}
